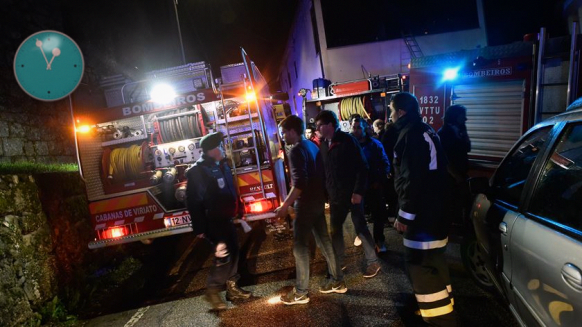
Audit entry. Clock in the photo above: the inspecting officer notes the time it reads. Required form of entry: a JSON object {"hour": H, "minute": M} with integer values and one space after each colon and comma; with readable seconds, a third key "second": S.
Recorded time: {"hour": 12, "minute": 56}
